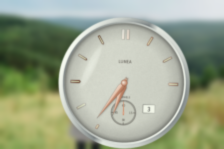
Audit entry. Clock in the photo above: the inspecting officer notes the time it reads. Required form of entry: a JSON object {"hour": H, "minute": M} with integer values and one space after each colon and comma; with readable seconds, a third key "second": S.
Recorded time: {"hour": 6, "minute": 36}
